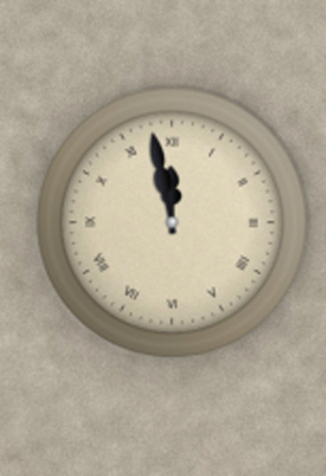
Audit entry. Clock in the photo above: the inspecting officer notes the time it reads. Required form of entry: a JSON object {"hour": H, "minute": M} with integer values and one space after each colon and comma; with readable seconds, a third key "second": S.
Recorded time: {"hour": 11, "minute": 58}
